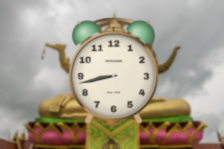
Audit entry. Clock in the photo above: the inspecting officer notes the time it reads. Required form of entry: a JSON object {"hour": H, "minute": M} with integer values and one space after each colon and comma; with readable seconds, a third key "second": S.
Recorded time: {"hour": 8, "minute": 43}
